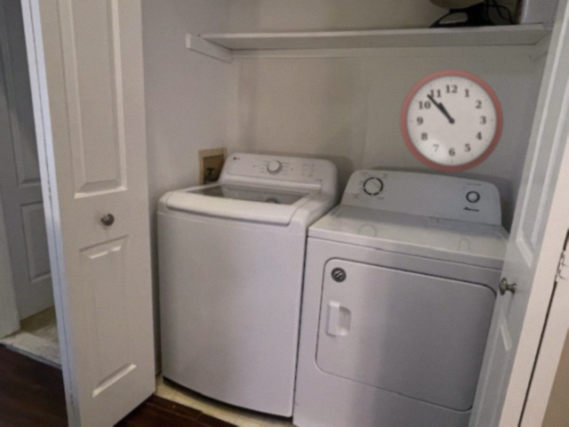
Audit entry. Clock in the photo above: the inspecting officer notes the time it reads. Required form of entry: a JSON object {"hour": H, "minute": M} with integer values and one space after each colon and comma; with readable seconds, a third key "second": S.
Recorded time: {"hour": 10, "minute": 53}
